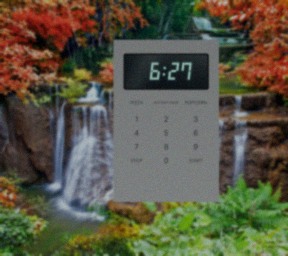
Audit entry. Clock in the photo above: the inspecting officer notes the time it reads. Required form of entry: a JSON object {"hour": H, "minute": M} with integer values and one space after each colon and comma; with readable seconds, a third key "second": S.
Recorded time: {"hour": 6, "minute": 27}
